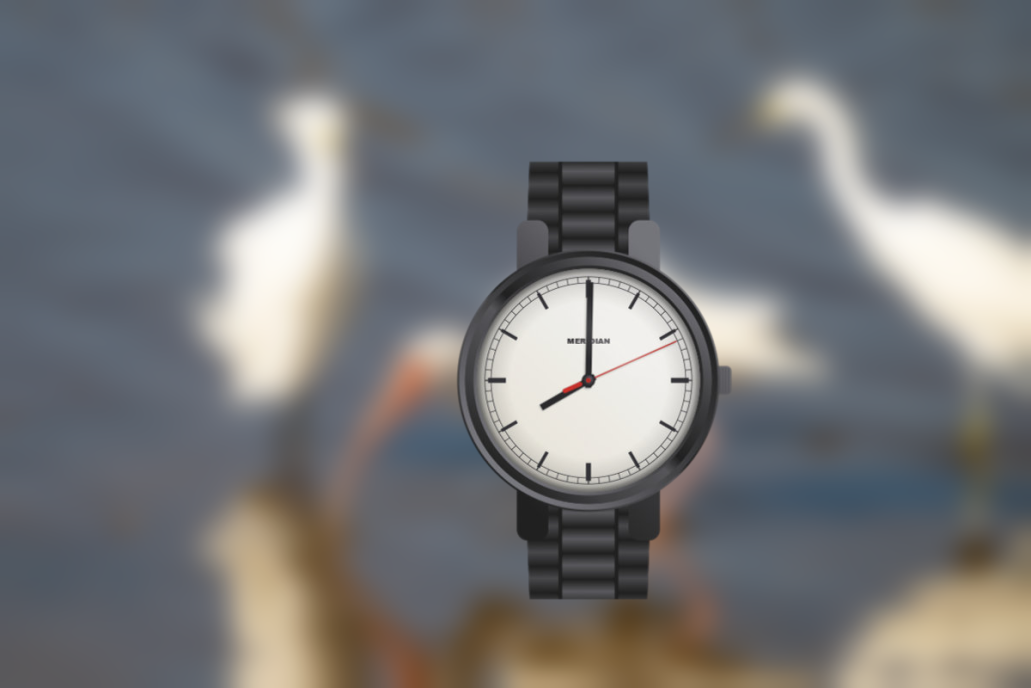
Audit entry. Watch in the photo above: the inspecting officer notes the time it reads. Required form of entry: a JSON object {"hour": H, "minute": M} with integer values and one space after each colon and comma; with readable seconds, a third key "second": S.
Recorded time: {"hour": 8, "minute": 0, "second": 11}
